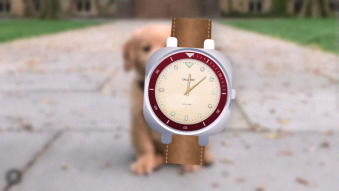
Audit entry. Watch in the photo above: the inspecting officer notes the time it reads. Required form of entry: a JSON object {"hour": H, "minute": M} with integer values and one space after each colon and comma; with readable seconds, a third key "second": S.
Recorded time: {"hour": 12, "minute": 8}
